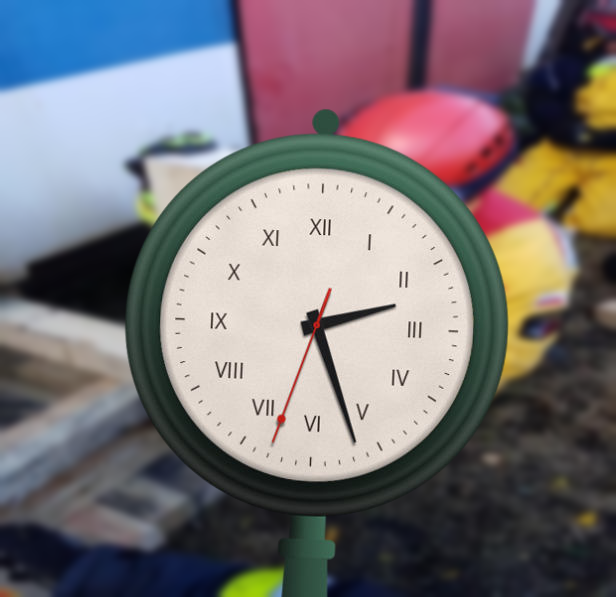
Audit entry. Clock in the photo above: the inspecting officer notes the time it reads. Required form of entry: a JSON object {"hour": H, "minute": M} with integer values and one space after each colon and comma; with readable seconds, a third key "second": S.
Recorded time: {"hour": 2, "minute": 26, "second": 33}
